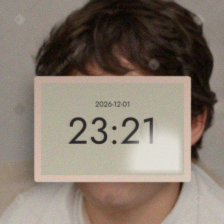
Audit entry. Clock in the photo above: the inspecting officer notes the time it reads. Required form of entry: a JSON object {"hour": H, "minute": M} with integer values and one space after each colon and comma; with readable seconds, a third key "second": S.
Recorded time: {"hour": 23, "minute": 21}
